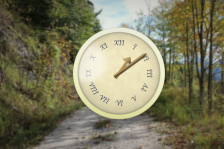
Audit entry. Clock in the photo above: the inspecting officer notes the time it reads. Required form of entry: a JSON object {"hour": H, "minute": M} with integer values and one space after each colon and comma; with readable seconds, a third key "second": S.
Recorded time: {"hour": 1, "minute": 9}
